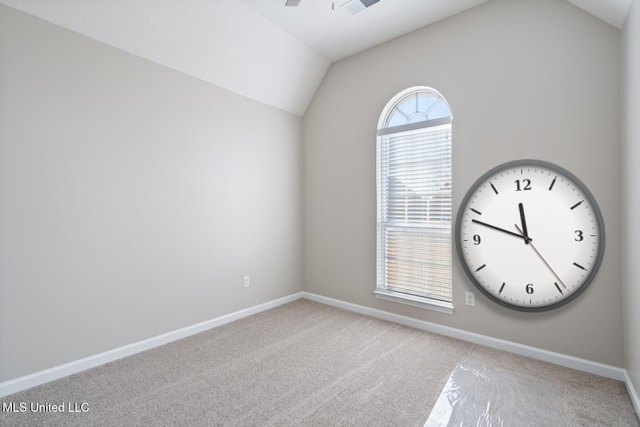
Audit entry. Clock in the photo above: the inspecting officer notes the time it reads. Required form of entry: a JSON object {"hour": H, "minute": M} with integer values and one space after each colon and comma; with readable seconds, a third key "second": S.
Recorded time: {"hour": 11, "minute": 48, "second": 24}
